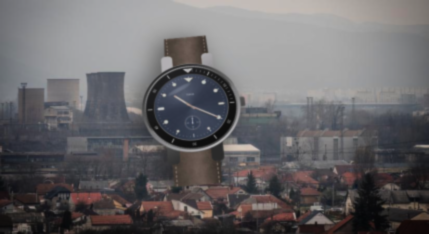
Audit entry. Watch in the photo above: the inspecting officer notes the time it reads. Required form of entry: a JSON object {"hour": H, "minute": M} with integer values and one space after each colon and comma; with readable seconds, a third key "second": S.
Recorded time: {"hour": 10, "minute": 20}
